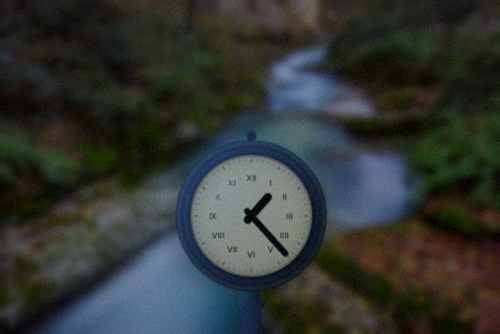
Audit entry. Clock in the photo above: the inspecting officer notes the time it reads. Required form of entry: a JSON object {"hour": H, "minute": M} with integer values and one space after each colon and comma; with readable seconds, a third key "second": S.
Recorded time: {"hour": 1, "minute": 23}
